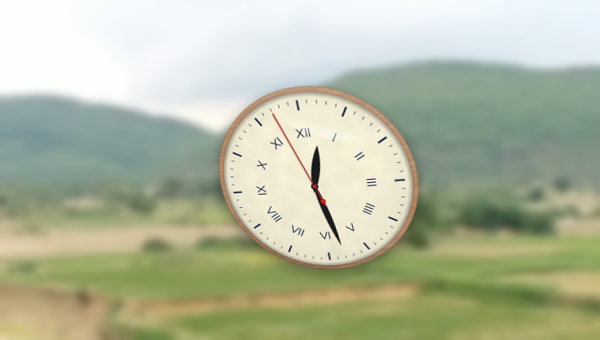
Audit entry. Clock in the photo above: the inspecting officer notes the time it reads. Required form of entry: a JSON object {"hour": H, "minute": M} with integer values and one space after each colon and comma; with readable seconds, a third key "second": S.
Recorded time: {"hour": 12, "minute": 27, "second": 57}
